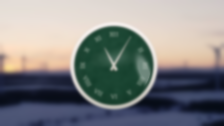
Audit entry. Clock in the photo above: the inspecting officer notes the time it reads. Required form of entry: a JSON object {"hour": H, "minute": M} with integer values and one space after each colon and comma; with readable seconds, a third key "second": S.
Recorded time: {"hour": 11, "minute": 5}
